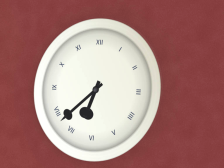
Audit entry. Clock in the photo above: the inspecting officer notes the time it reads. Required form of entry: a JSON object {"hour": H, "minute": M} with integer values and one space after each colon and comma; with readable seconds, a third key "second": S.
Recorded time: {"hour": 6, "minute": 38}
